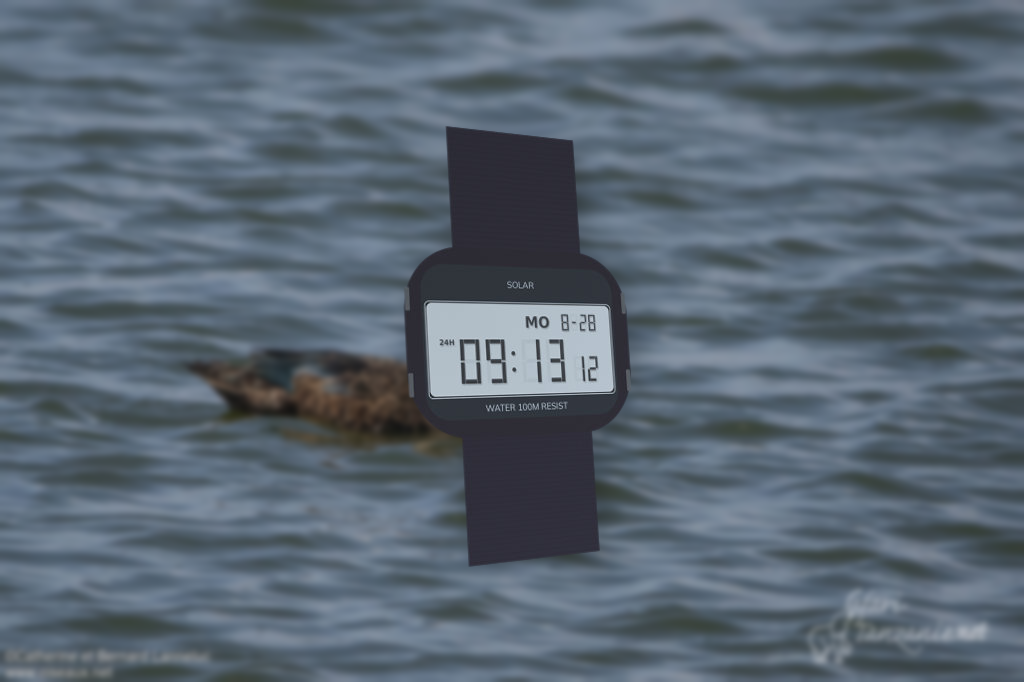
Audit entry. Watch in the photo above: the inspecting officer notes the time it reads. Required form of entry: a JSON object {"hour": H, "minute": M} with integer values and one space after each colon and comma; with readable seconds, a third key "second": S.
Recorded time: {"hour": 9, "minute": 13, "second": 12}
